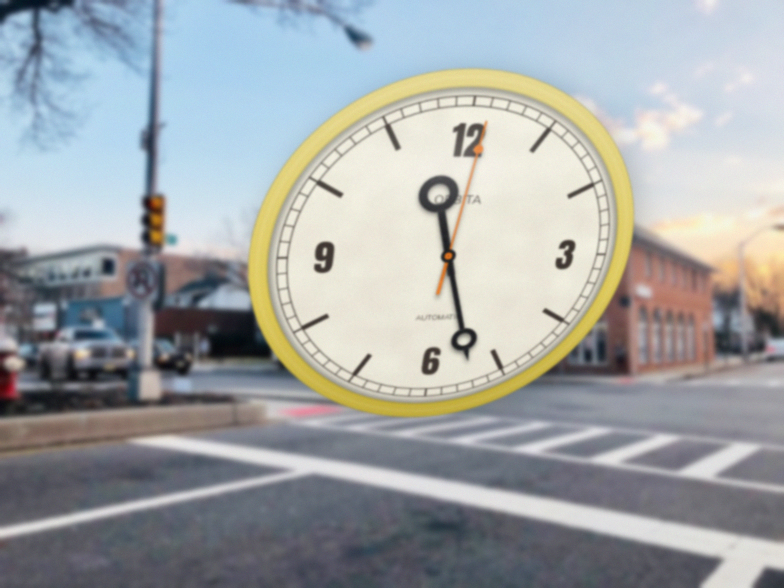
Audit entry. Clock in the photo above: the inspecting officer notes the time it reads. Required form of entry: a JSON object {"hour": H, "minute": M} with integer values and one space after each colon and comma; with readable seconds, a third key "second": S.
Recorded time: {"hour": 11, "minute": 27, "second": 1}
